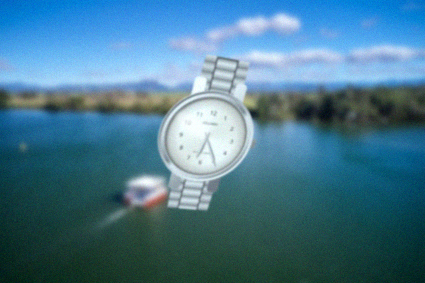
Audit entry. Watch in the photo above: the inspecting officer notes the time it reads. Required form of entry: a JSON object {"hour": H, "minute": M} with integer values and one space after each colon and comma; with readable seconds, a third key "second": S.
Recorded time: {"hour": 6, "minute": 25}
